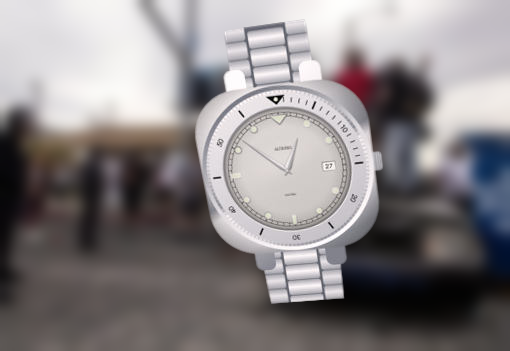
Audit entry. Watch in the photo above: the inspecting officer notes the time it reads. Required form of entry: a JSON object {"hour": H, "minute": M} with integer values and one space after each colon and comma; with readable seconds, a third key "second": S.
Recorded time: {"hour": 12, "minute": 52}
